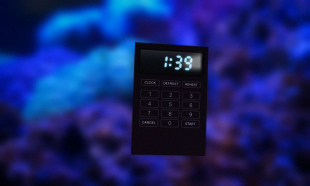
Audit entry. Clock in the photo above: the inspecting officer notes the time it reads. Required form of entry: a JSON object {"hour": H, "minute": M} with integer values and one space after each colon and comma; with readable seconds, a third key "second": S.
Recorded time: {"hour": 1, "minute": 39}
